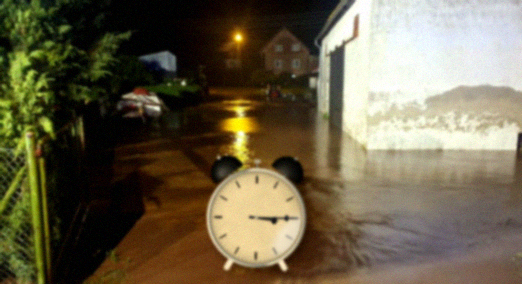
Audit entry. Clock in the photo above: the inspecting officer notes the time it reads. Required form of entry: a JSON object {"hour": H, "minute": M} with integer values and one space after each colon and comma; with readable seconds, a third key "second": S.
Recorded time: {"hour": 3, "minute": 15}
